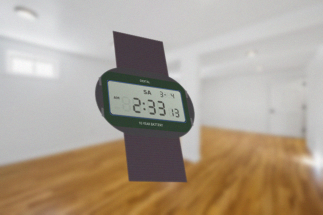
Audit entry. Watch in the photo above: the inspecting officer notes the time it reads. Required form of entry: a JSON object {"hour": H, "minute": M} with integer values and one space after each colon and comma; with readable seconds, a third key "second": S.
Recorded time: {"hour": 2, "minute": 33, "second": 13}
